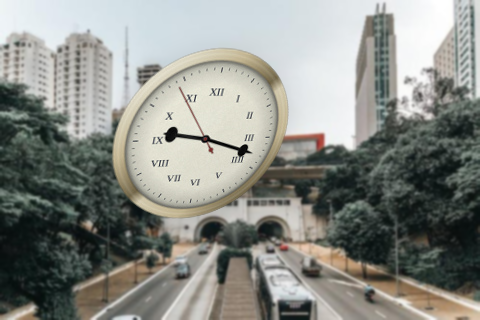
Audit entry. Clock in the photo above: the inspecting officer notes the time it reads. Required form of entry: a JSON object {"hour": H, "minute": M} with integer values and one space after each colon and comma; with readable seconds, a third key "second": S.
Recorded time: {"hour": 9, "minute": 17, "second": 54}
